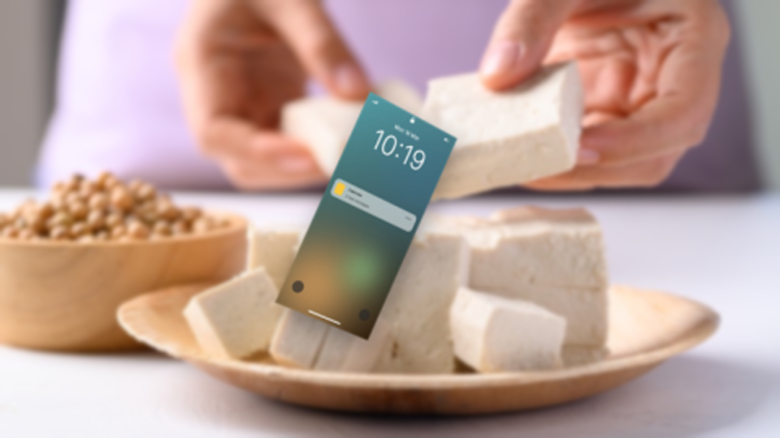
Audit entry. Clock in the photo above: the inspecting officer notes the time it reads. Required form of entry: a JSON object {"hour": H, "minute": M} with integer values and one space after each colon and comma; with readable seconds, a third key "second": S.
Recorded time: {"hour": 10, "minute": 19}
